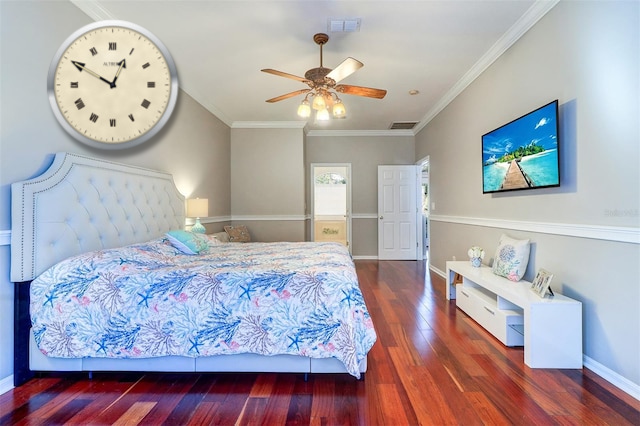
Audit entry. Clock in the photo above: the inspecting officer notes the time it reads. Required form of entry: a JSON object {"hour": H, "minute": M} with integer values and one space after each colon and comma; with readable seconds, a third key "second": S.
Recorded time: {"hour": 12, "minute": 50}
